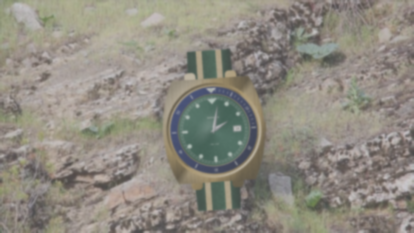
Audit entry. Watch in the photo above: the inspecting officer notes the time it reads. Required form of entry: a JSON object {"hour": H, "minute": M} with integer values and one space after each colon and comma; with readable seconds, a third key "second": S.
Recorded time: {"hour": 2, "minute": 2}
